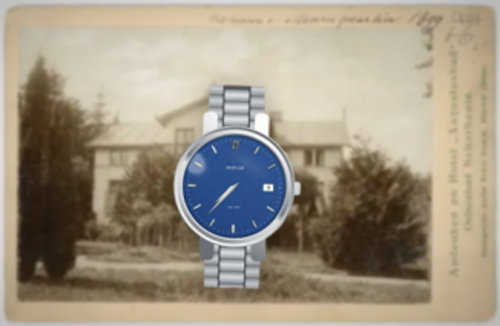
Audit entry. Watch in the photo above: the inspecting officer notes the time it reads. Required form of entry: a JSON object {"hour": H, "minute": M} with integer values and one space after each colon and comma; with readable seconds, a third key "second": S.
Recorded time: {"hour": 7, "minute": 37}
